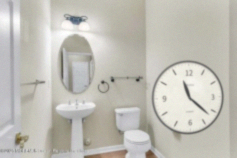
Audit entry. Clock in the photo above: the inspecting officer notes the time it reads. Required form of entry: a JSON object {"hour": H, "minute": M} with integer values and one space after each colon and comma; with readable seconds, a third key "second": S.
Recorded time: {"hour": 11, "minute": 22}
